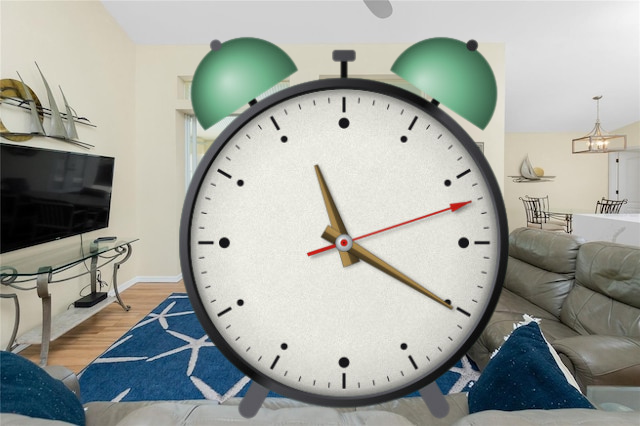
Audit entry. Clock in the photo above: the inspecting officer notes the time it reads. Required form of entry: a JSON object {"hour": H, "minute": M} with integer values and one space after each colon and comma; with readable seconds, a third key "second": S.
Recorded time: {"hour": 11, "minute": 20, "second": 12}
